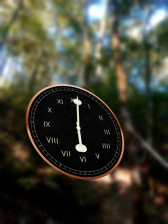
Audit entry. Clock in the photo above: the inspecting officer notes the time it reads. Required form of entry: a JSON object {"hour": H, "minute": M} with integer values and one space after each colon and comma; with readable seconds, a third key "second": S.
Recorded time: {"hour": 6, "minute": 1}
